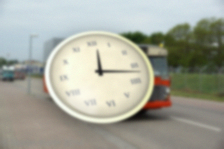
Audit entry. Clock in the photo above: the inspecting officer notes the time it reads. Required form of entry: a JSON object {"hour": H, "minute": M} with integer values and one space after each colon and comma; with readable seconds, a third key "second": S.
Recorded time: {"hour": 12, "minute": 17}
